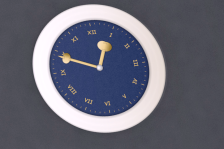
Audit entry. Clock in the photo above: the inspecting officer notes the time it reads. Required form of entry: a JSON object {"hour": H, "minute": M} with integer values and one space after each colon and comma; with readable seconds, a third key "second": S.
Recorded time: {"hour": 12, "minute": 49}
